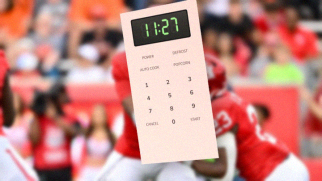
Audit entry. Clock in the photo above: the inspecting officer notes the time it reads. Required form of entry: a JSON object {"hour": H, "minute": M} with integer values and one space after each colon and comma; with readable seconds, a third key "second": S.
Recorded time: {"hour": 11, "minute": 27}
